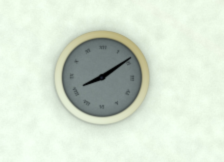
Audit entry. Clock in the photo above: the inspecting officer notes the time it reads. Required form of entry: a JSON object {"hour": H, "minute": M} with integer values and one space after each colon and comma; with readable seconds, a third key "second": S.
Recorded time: {"hour": 8, "minute": 9}
